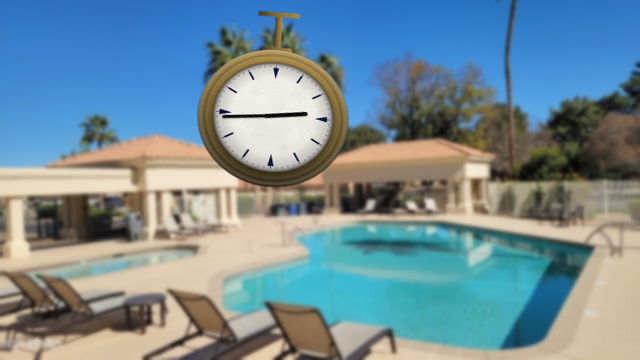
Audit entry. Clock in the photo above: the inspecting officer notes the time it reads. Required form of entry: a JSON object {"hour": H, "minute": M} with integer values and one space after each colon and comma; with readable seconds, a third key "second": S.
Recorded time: {"hour": 2, "minute": 44}
